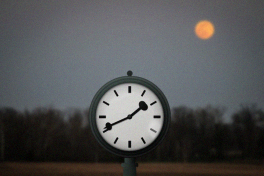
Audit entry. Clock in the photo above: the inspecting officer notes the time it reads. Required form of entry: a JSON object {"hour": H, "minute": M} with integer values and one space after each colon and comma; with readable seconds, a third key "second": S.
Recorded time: {"hour": 1, "minute": 41}
